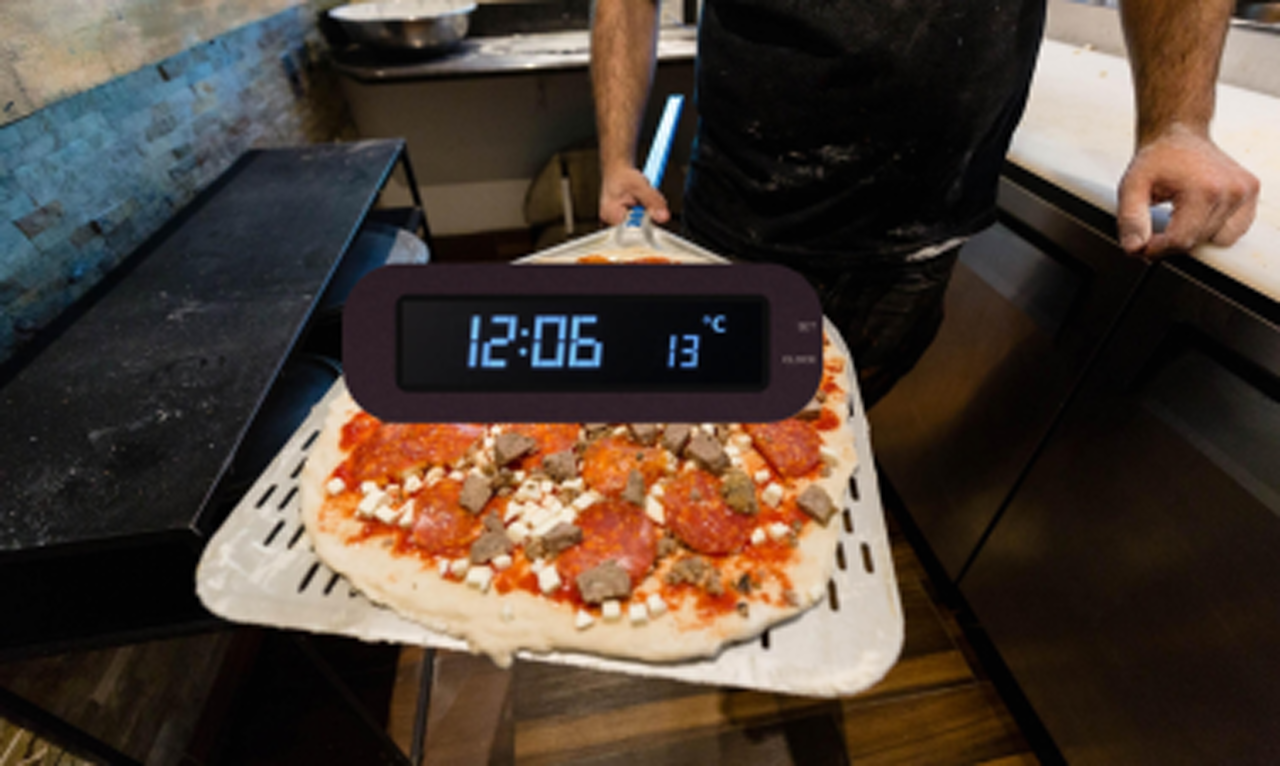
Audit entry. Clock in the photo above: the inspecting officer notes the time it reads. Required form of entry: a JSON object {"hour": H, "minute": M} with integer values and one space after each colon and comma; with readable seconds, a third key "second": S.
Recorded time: {"hour": 12, "minute": 6}
